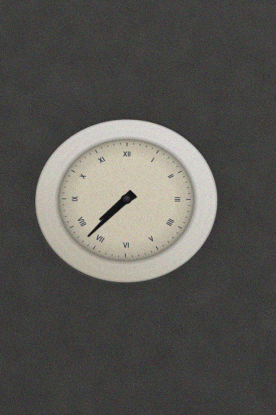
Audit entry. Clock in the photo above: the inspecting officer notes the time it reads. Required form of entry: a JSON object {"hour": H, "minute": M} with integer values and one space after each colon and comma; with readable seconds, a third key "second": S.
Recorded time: {"hour": 7, "minute": 37}
